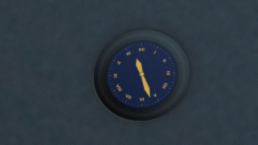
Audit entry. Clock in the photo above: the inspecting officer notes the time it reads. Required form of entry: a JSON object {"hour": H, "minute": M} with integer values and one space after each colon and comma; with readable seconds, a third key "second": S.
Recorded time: {"hour": 11, "minute": 27}
